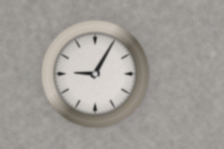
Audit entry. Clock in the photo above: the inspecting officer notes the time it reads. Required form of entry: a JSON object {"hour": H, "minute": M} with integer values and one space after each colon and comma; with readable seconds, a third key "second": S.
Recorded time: {"hour": 9, "minute": 5}
